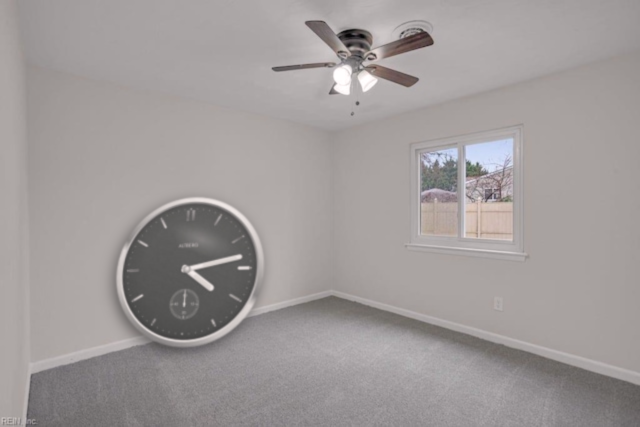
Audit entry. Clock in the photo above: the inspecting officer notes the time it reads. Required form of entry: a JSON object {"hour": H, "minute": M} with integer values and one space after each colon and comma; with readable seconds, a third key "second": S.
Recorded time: {"hour": 4, "minute": 13}
